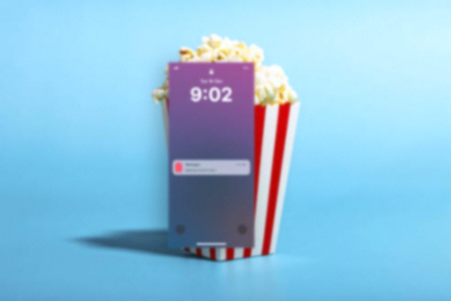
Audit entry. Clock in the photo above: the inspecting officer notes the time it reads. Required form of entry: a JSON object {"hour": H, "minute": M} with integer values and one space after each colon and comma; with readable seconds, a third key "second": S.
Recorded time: {"hour": 9, "minute": 2}
